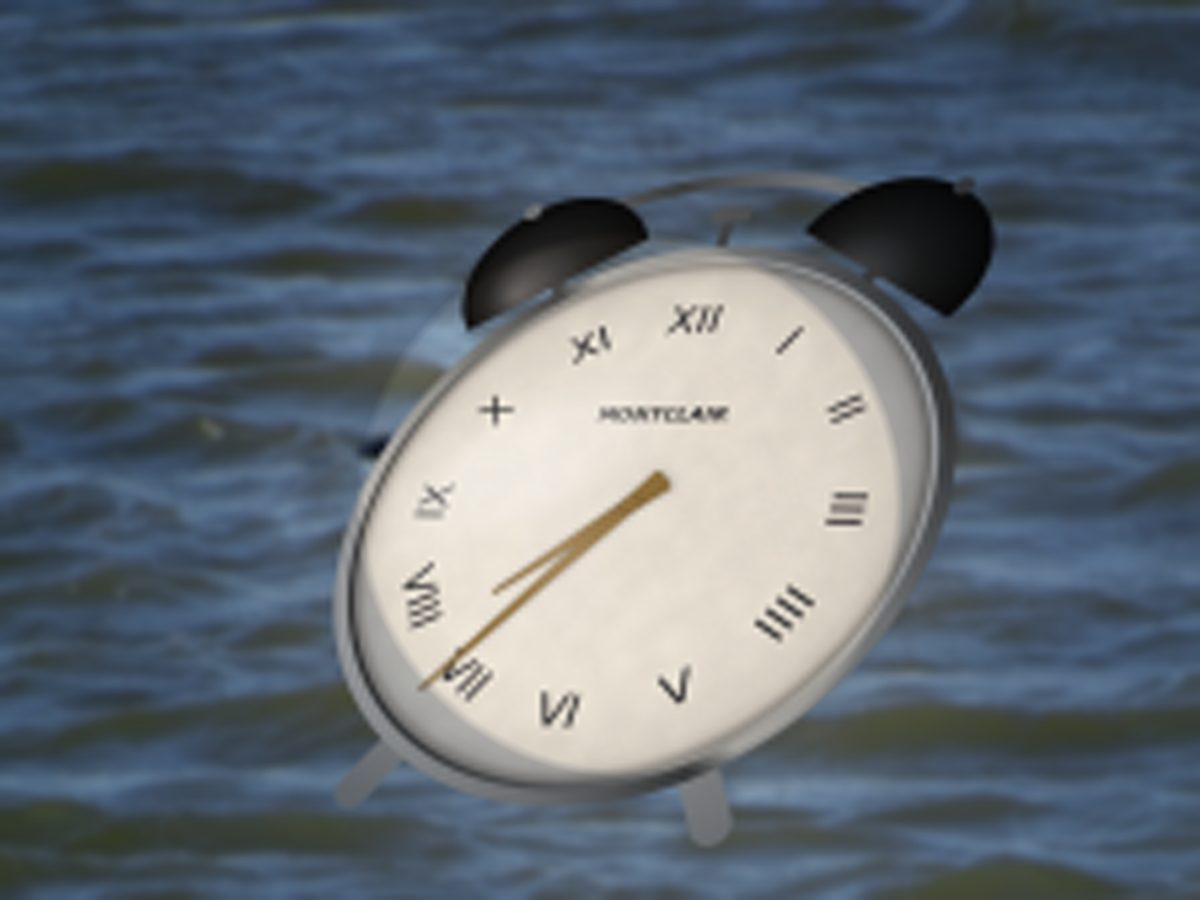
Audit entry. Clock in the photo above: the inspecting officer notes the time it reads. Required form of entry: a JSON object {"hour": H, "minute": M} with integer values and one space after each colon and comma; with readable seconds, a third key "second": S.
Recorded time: {"hour": 7, "minute": 36}
